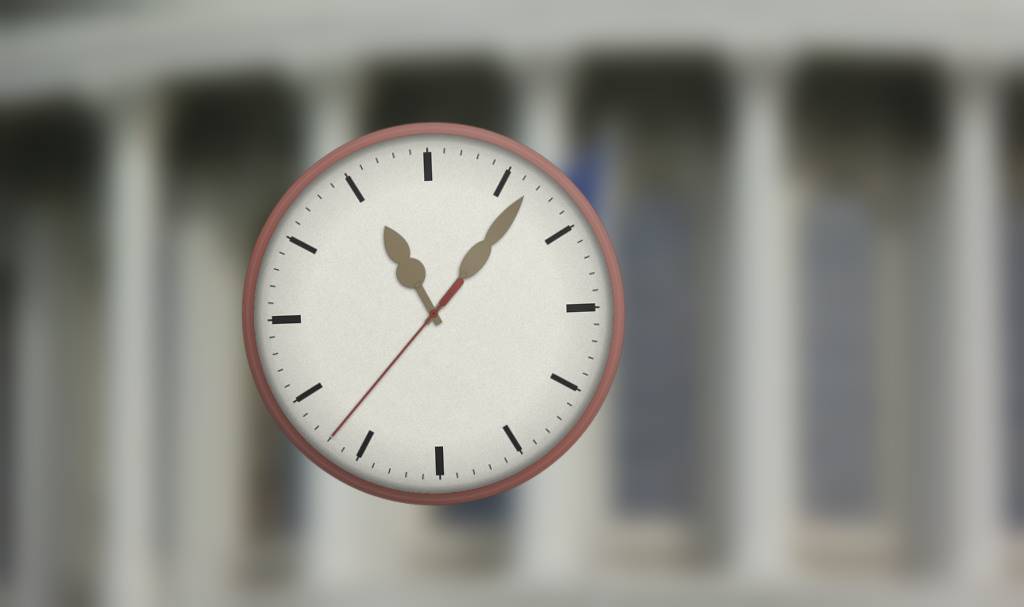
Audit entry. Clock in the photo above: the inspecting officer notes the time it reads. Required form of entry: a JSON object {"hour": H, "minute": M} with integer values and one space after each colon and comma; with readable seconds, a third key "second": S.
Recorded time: {"hour": 11, "minute": 6, "second": 37}
